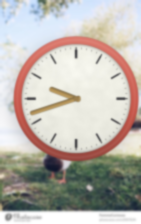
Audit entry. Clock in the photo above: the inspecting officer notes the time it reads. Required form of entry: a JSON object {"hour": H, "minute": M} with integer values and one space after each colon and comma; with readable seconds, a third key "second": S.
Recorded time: {"hour": 9, "minute": 42}
